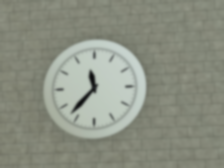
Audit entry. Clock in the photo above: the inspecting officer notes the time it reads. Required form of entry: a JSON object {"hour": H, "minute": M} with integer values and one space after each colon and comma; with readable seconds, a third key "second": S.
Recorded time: {"hour": 11, "minute": 37}
